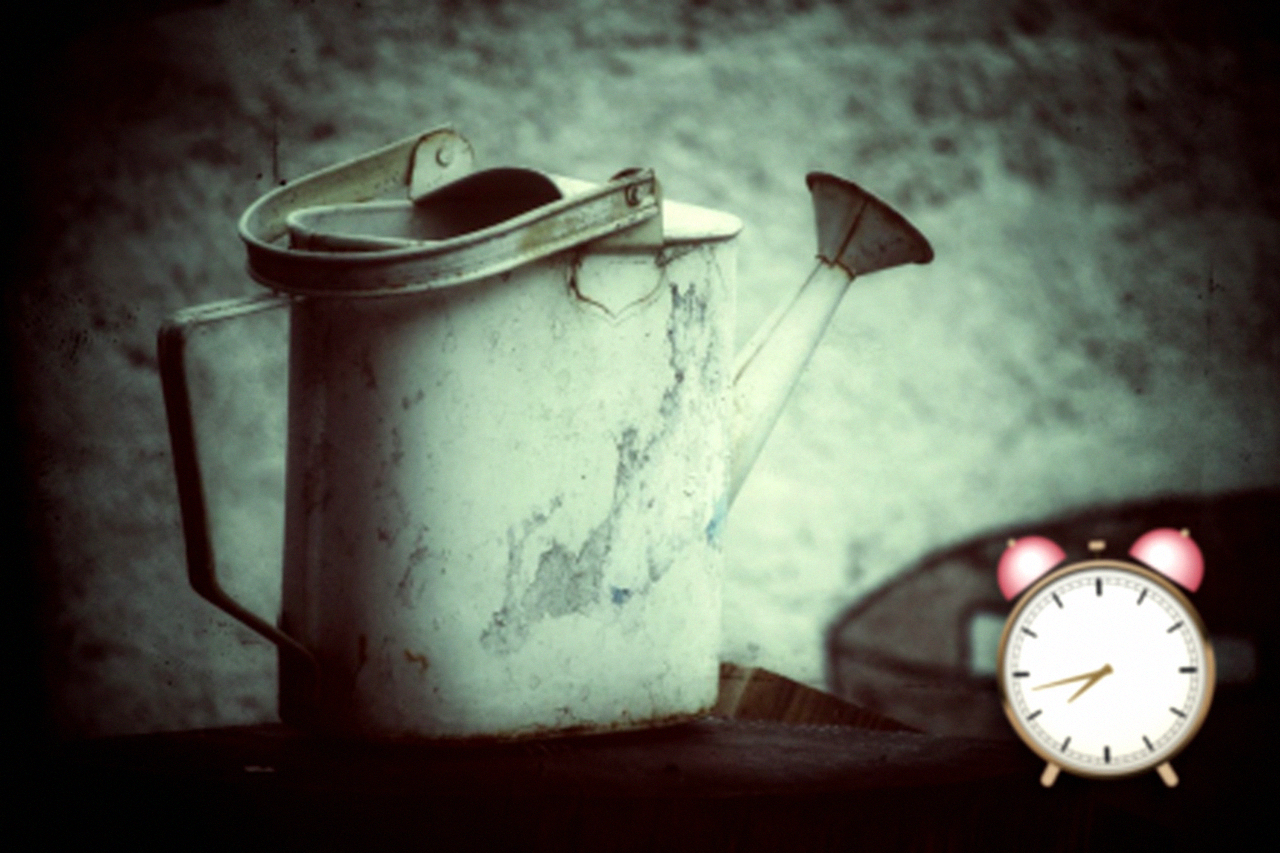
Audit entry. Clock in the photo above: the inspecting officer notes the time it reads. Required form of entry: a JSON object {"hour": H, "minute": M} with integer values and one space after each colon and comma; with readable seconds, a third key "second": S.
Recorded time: {"hour": 7, "minute": 43}
